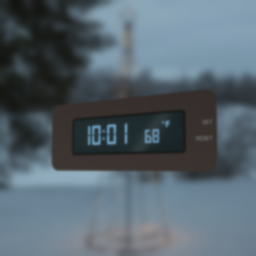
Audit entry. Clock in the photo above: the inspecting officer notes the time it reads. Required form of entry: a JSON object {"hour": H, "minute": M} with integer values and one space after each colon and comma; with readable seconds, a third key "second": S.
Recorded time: {"hour": 10, "minute": 1}
